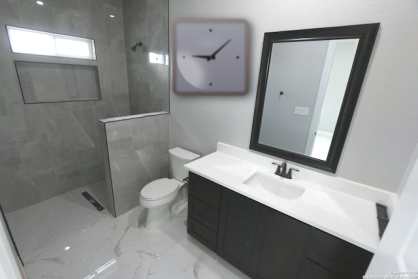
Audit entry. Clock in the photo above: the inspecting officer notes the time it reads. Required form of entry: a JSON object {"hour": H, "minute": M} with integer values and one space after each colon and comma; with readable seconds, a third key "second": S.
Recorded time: {"hour": 9, "minute": 8}
